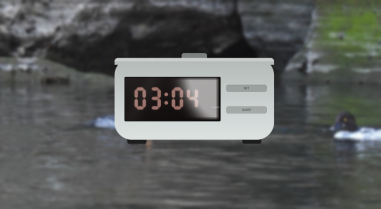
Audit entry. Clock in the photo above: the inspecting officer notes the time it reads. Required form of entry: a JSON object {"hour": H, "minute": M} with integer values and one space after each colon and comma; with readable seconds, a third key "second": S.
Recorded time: {"hour": 3, "minute": 4}
